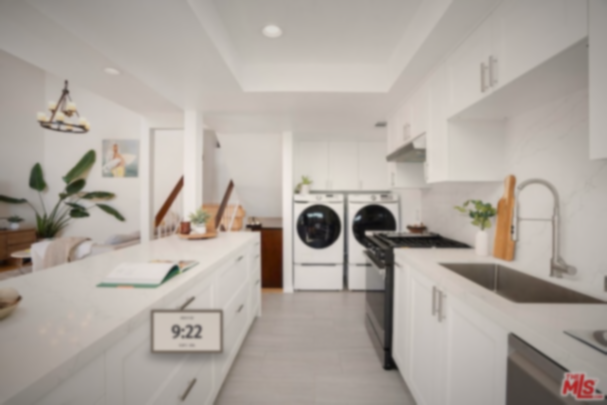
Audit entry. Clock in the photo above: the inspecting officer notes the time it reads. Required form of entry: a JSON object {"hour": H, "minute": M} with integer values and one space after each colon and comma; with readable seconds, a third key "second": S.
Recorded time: {"hour": 9, "minute": 22}
